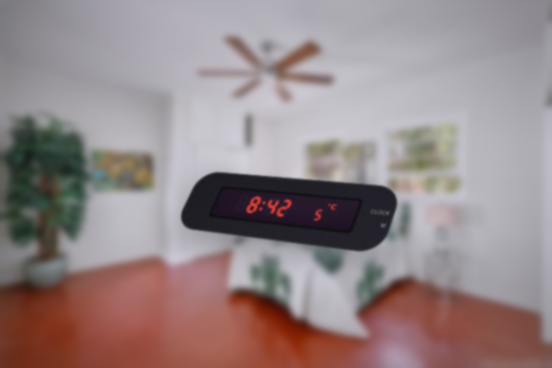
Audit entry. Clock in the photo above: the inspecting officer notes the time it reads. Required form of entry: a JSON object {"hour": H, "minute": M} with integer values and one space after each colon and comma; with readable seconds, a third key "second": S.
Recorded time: {"hour": 8, "minute": 42}
